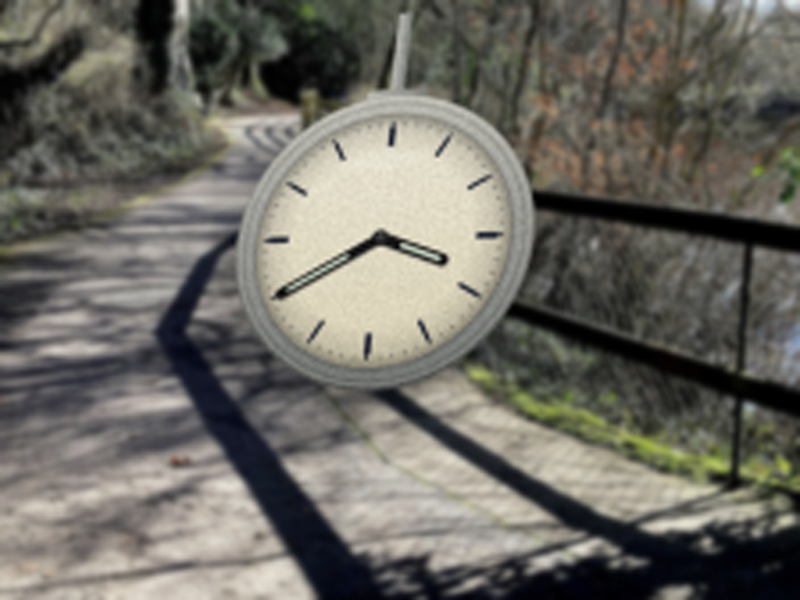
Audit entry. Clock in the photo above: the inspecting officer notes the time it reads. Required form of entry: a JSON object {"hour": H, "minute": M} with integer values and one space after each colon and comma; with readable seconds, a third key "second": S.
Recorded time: {"hour": 3, "minute": 40}
